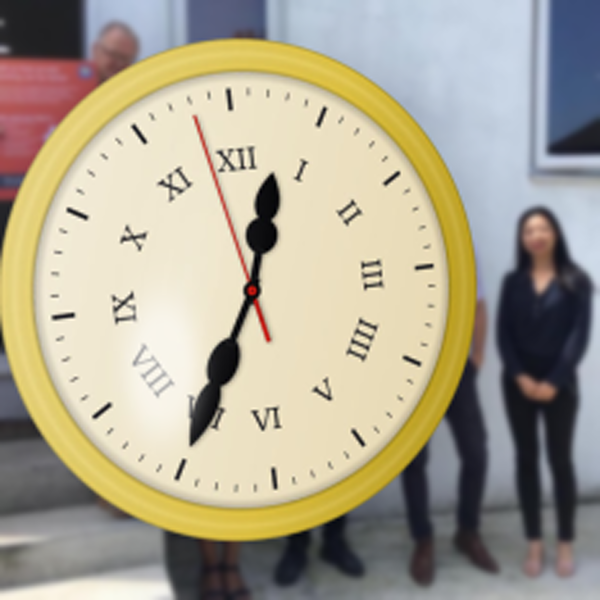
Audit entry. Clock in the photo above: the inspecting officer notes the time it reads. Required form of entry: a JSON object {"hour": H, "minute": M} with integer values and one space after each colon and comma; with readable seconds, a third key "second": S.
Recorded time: {"hour": 12, "minute": 34, "second": 58}
